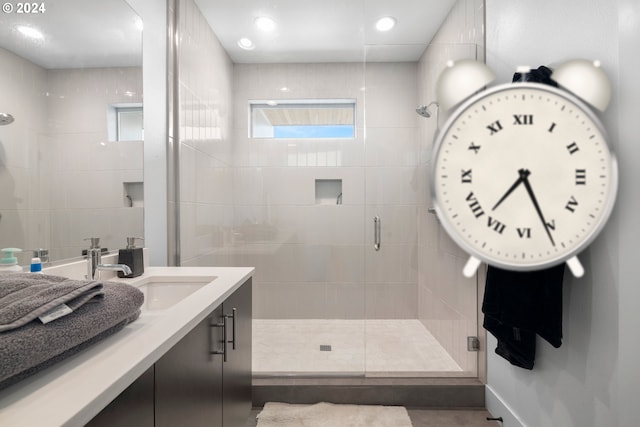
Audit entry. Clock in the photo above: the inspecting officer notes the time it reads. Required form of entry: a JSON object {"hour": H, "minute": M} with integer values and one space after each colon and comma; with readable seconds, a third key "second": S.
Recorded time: {"hour": 7, "minute": 26}
